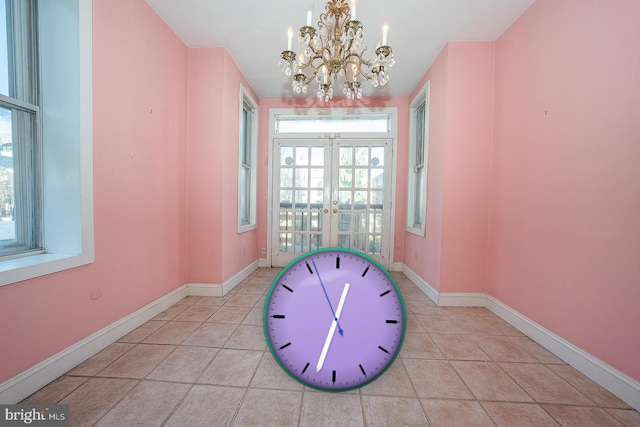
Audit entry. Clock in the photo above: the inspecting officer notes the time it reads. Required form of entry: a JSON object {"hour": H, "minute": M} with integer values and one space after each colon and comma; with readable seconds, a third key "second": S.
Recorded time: {"hour": 12, "minute": 32, "second": 56}
